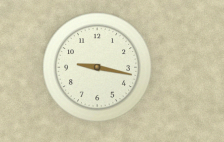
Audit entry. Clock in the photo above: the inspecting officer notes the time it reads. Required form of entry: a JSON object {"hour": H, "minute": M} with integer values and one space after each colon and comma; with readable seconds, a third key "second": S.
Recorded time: {"hour": 9, "minute": 17}
